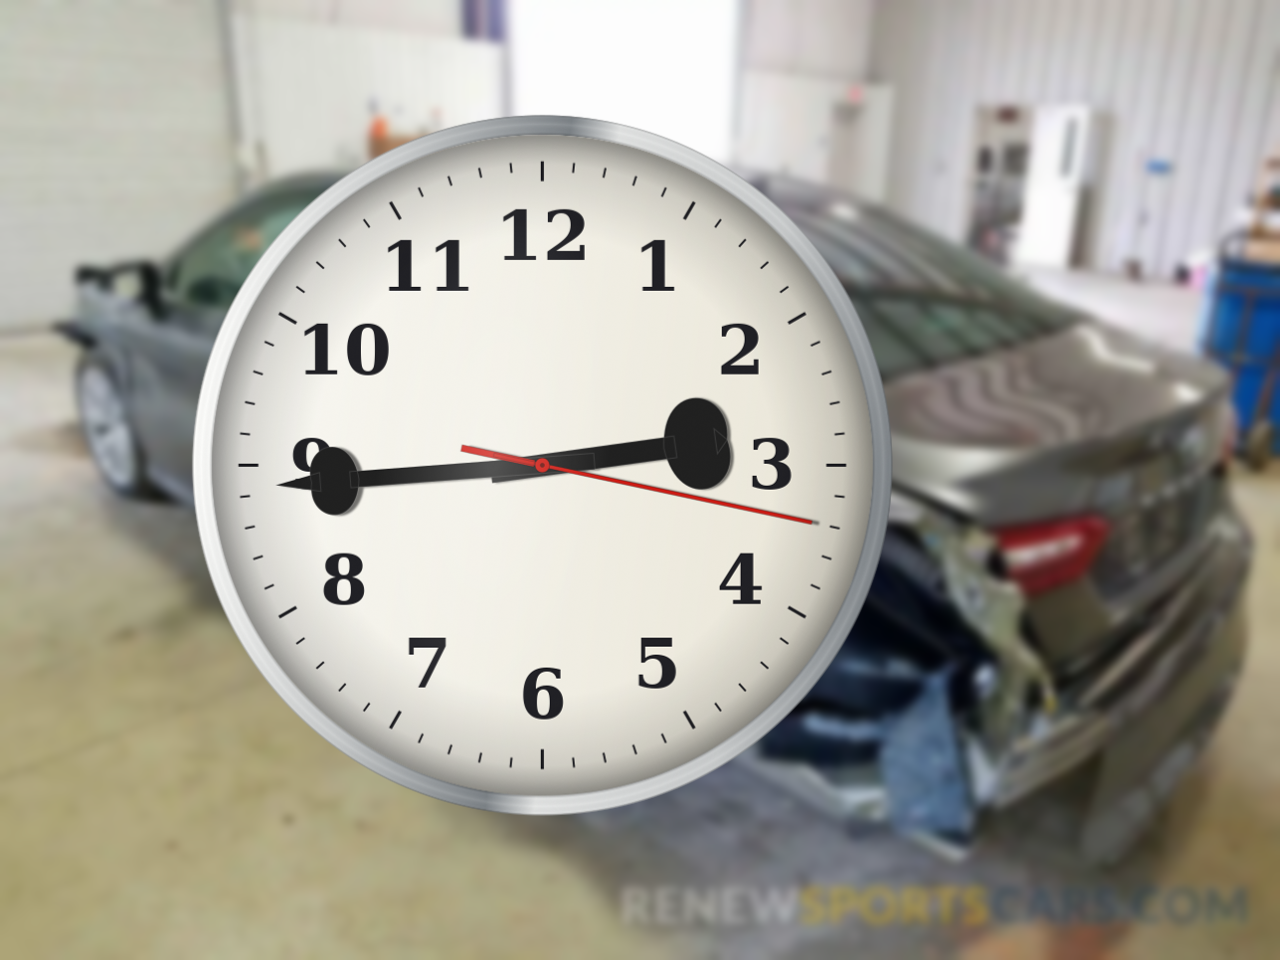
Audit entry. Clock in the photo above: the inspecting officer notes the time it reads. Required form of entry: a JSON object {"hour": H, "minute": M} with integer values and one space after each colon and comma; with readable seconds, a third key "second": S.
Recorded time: {"hour": 2, "minute": 44, "second": 17}
